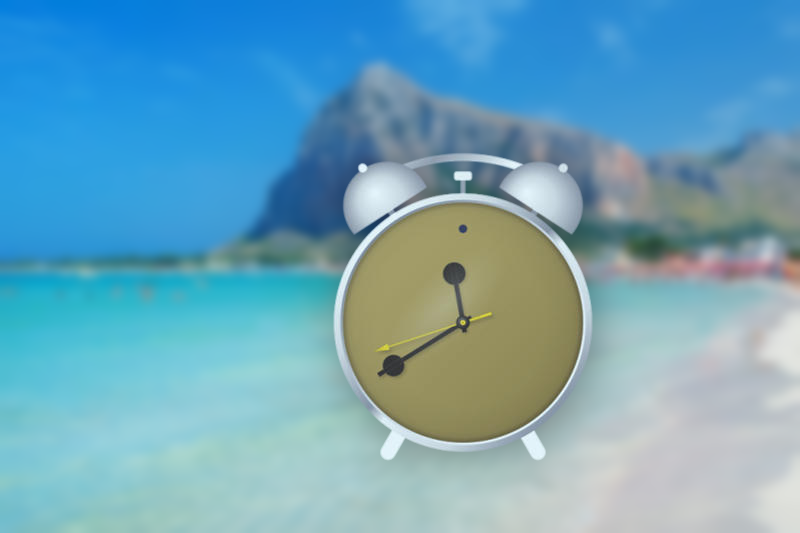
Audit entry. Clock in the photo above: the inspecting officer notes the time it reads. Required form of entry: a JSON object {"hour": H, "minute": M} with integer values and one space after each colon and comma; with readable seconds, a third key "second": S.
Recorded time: {"hour": 11, "minute": 39, "second": 42}
